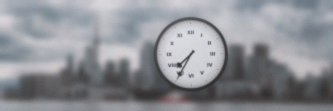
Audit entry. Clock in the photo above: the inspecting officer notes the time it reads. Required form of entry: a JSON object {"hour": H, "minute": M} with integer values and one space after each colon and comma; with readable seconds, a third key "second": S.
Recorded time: {"hour": 7, "minute": 35}
